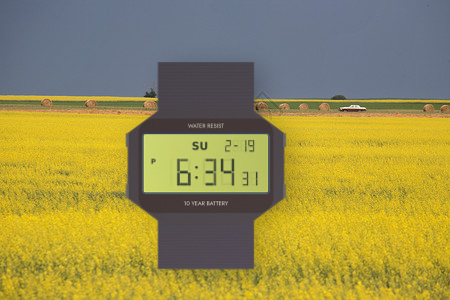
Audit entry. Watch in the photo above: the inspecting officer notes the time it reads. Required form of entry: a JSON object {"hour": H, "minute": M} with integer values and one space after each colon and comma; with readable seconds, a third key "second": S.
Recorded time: {"hour": 6, "minute": 34, "second": 31}
